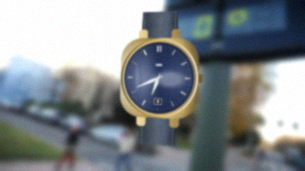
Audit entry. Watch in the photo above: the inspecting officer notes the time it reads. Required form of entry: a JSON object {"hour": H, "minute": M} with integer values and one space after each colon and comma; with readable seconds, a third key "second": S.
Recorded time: {"hour": 6, "minute": 41}
